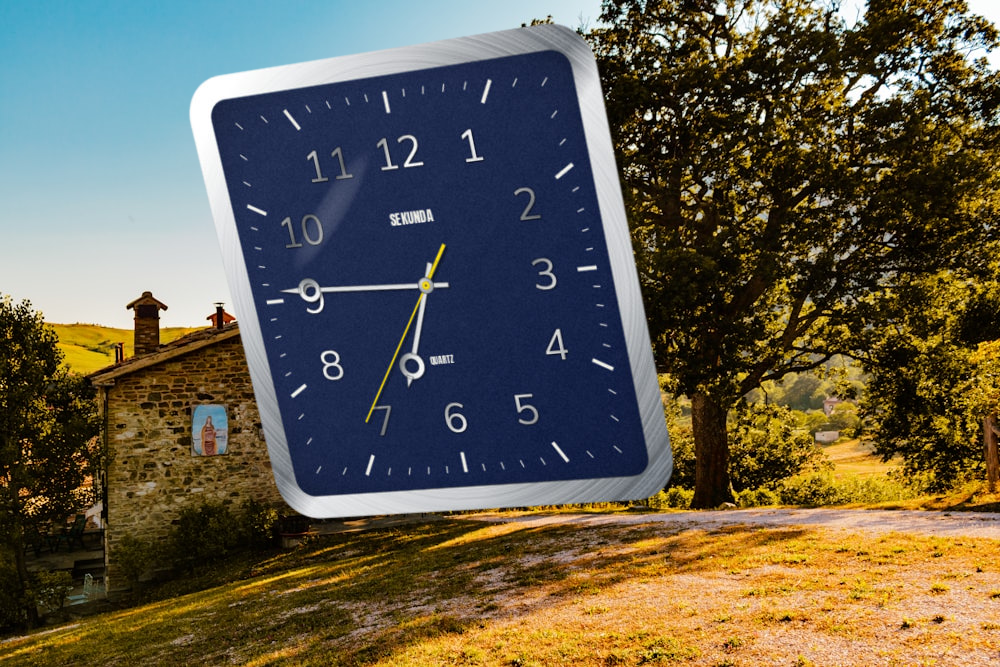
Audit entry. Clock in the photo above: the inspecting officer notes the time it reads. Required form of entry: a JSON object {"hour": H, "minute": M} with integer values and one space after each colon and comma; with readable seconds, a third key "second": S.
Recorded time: {"hour": 6, "minute": 45, "second": 36}
